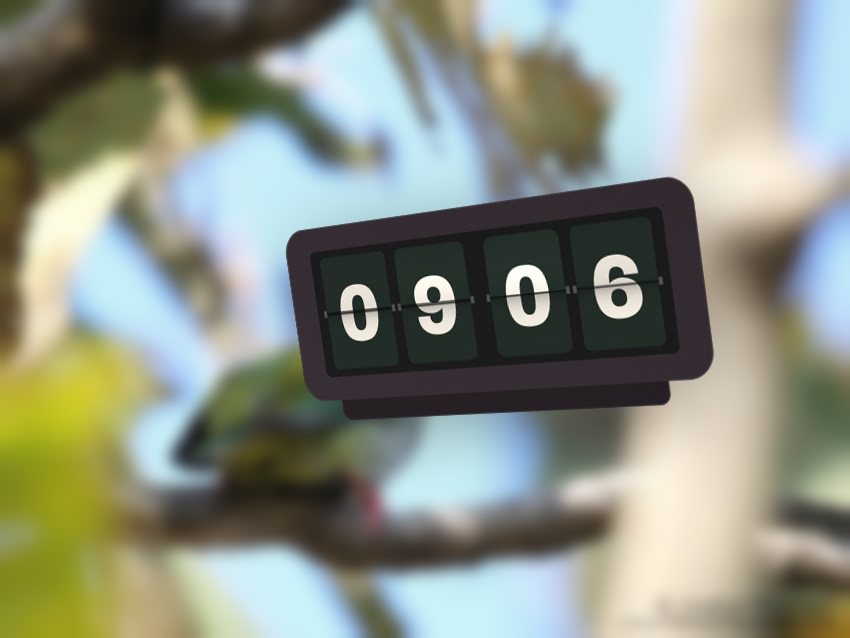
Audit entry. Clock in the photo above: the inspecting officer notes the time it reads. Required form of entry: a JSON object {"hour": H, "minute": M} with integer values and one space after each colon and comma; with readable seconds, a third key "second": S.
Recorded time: {"hour": 9, "minute": 6}
